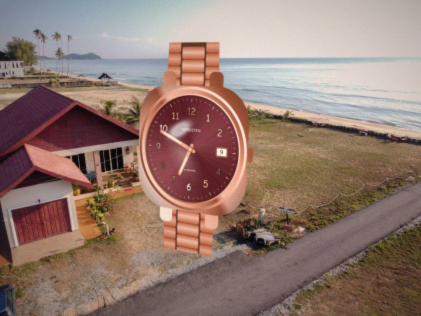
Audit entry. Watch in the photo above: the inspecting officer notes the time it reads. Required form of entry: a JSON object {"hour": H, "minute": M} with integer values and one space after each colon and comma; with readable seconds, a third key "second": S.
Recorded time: {"hour": 6, "minute": 49}
